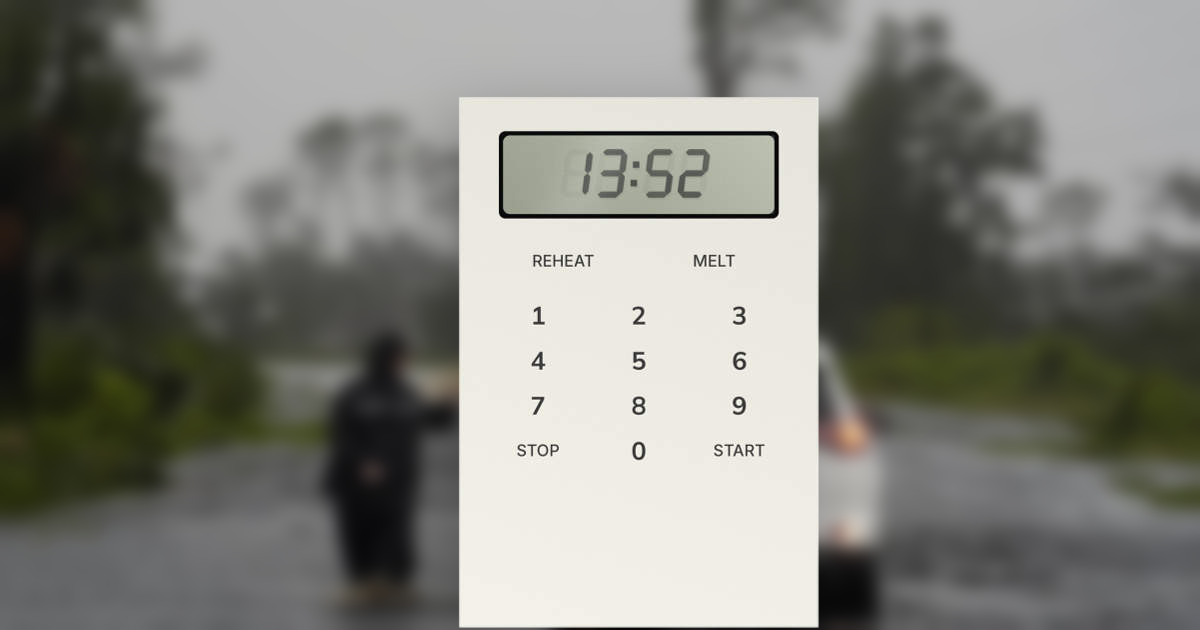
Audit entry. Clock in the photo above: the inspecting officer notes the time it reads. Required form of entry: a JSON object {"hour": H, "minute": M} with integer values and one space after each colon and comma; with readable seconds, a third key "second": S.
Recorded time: {"hour": 13, "minute": 52}
